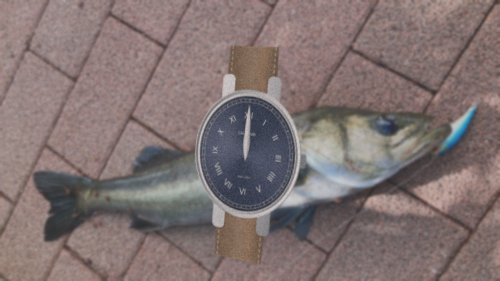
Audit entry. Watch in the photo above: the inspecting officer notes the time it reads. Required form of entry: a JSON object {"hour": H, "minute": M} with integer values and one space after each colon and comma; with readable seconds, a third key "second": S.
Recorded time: {"hour": 12, "minute": 0}
